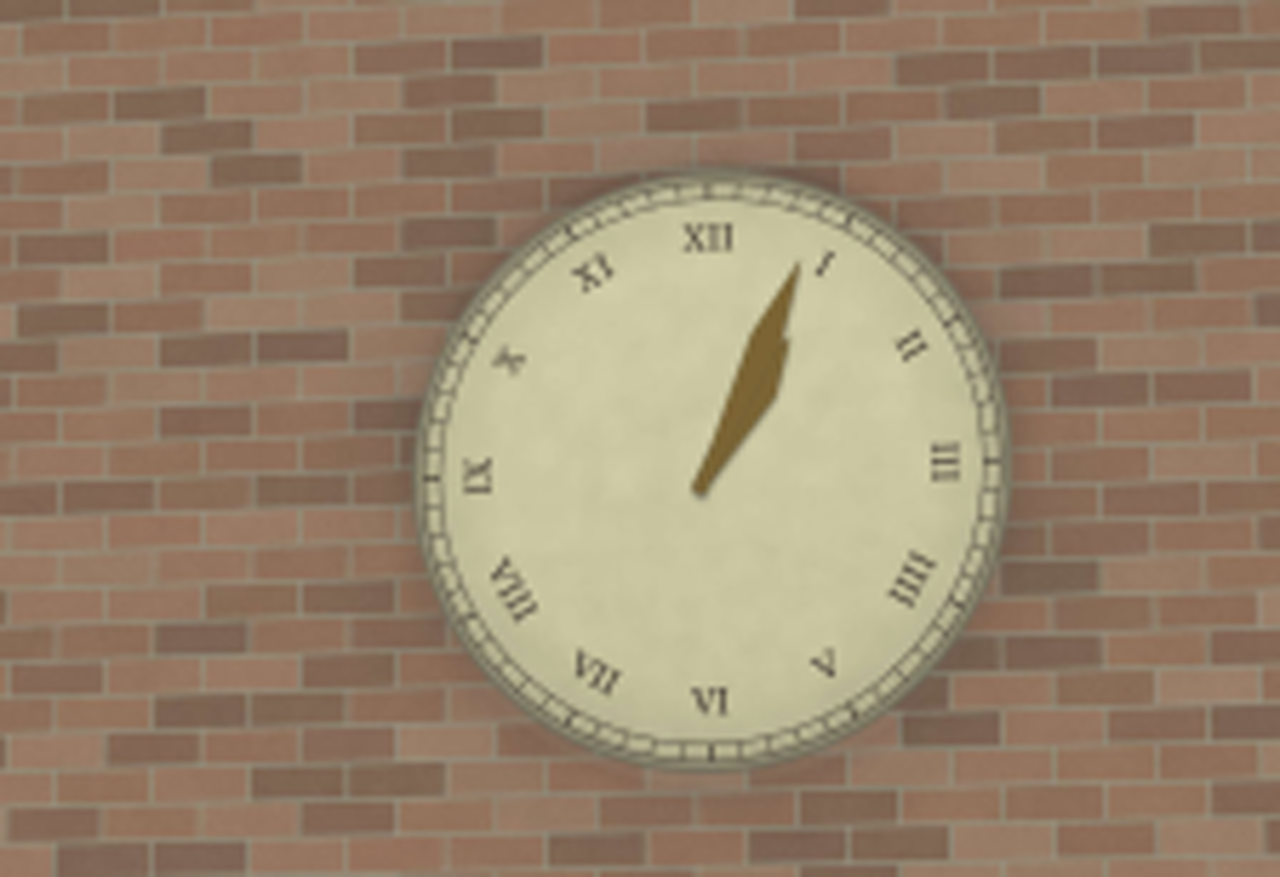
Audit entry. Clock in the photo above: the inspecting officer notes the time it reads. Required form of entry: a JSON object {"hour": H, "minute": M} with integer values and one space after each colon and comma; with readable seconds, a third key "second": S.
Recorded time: {"hour": 1, "minute": 4}
